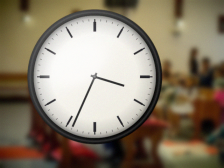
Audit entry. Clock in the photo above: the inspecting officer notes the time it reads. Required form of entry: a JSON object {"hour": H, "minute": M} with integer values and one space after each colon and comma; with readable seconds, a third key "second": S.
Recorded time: {"hour": 3, "minute": 34}
